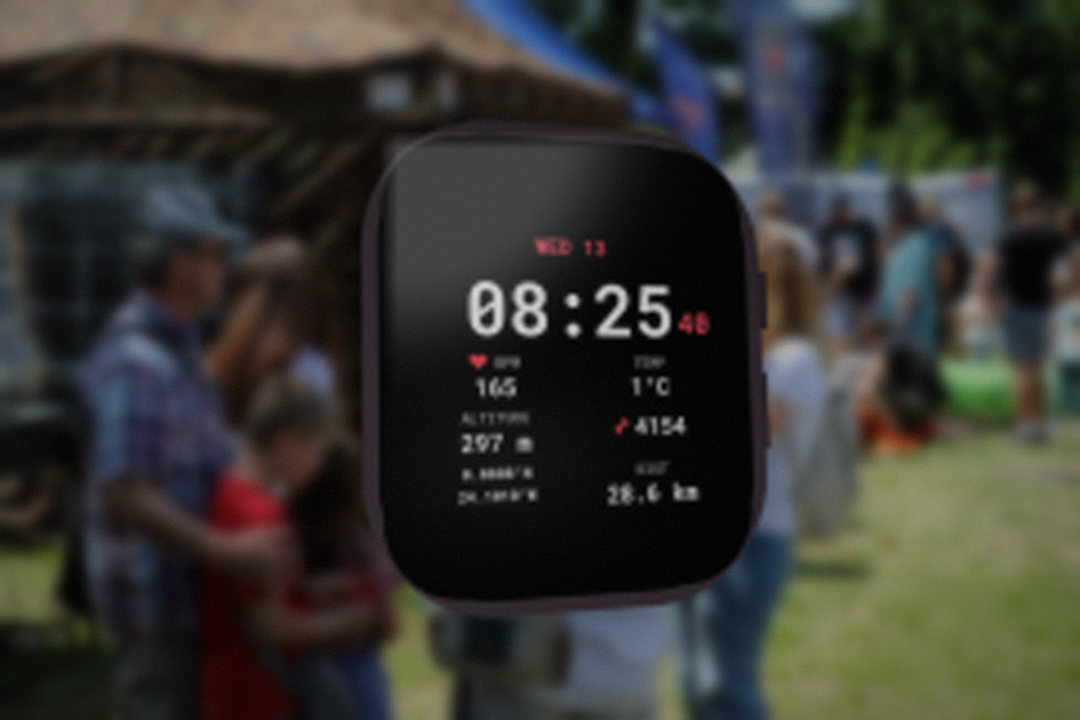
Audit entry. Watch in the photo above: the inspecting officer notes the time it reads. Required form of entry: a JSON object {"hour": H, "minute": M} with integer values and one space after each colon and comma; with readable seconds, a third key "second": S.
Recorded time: {"hour": 8, "minute": 25}
